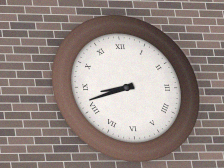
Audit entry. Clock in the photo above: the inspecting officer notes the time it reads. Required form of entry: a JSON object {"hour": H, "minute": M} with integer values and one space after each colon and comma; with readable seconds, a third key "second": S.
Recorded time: {"hour": 8, "minute": 42}
